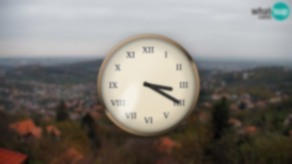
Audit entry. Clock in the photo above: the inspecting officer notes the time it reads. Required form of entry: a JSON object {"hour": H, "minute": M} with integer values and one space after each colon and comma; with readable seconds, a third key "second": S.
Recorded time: {"hour": 3, "minute": 20}
